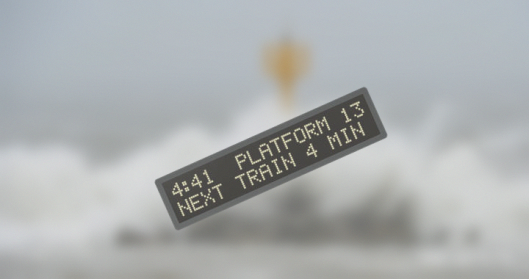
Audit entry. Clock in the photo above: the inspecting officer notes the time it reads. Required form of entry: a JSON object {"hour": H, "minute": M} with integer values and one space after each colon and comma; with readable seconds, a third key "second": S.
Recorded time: {"hour": 4, "minute": 41}
